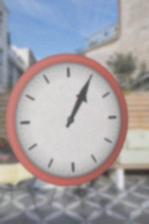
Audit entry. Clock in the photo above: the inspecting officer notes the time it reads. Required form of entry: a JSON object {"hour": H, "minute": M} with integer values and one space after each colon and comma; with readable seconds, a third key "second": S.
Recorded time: {"hour": 1, "minute": 5}
